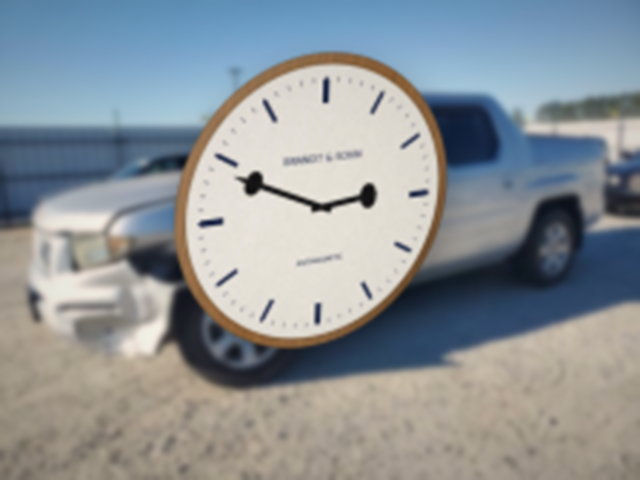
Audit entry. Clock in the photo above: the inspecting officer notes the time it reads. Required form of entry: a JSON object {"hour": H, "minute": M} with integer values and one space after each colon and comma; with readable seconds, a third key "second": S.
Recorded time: {"hour": 2, "minute": 49}
